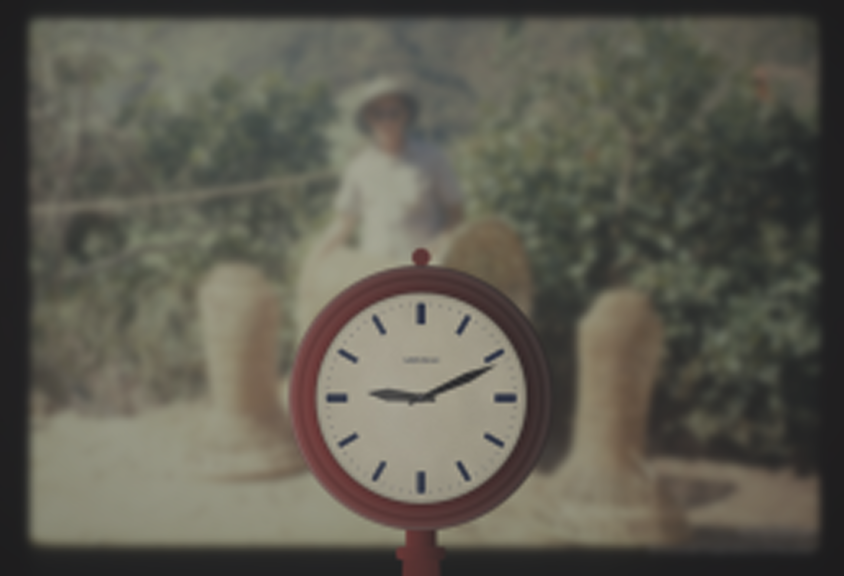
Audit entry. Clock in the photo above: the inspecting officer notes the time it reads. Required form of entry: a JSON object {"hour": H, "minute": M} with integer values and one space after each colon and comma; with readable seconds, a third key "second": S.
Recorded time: {"hour": 9, "minute": 11}
